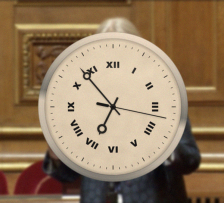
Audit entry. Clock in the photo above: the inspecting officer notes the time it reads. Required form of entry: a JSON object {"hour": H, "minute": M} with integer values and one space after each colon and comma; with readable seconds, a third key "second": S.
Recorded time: {"hour": 6, "minute": 53, "second": 17}
